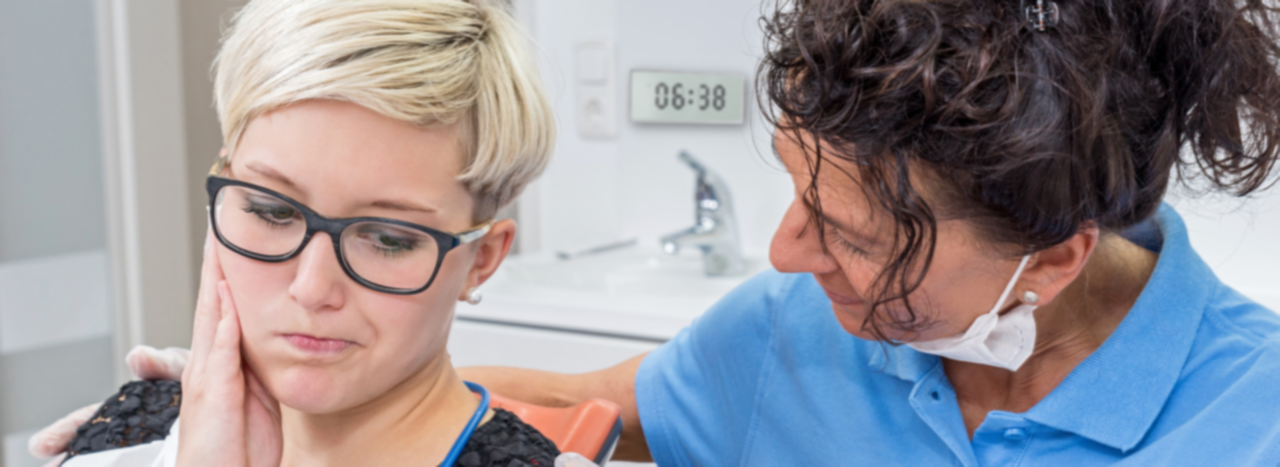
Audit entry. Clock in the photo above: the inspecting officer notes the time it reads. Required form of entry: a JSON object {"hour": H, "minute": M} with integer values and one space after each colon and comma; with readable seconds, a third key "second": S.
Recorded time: {"hour": 6, "minute": 38}
